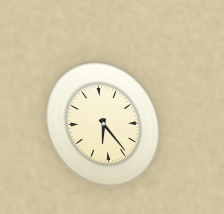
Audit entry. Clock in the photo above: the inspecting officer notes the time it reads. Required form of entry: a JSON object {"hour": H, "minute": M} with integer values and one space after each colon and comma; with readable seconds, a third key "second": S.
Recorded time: {"hour": 6, "minute": 24}
